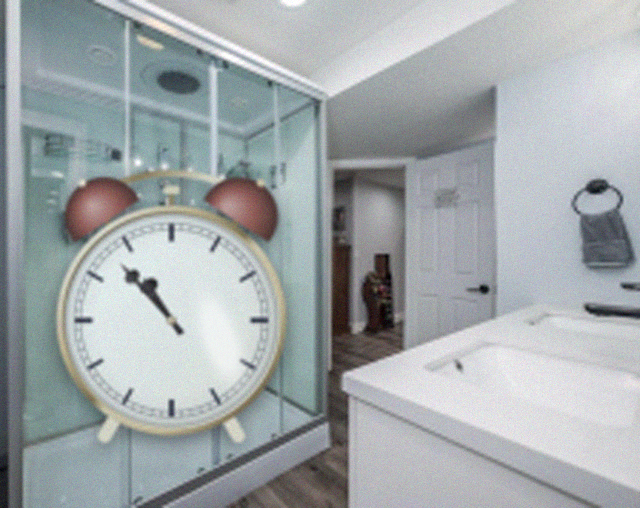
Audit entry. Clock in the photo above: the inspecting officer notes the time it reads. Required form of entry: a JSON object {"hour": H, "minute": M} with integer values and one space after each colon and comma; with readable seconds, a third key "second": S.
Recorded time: {"hour": 10, "minute": 53}
